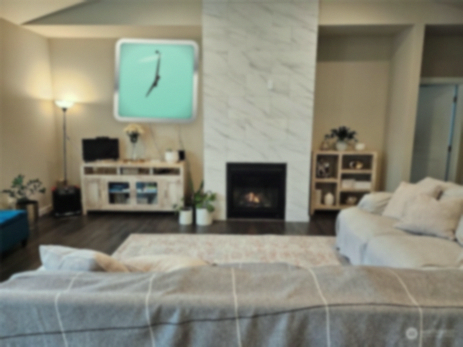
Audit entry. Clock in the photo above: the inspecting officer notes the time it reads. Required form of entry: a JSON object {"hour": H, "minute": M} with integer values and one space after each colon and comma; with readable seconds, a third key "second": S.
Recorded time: {"hour": 7, "minute": 1}
